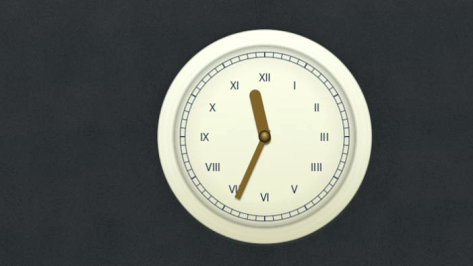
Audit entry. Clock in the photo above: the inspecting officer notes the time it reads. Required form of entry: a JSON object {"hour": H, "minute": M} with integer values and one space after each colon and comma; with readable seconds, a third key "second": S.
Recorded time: {"hour": 11, "minute": 34}
